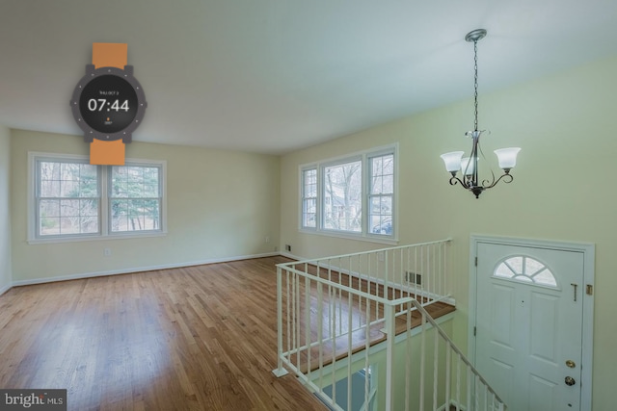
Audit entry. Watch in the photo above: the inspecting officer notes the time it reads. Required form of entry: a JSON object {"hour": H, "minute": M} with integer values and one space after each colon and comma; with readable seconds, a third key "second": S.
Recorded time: {"hour": 7, "minute": 44}
